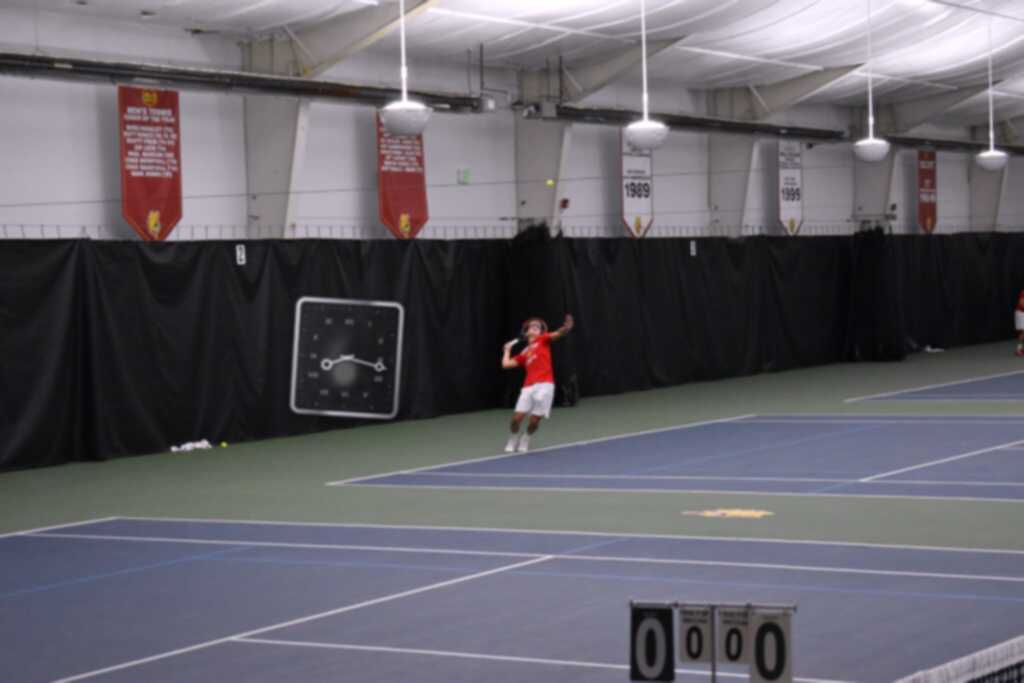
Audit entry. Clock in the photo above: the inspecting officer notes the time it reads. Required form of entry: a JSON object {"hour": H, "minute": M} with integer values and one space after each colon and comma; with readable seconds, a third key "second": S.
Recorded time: {"hour": 8, "minute": 17}
